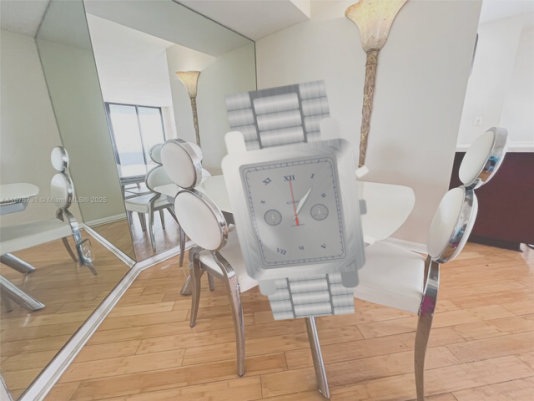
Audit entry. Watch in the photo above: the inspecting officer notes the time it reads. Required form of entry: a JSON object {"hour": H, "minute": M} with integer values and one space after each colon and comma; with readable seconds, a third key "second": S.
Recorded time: {"hour": 1, "minute": 6}
